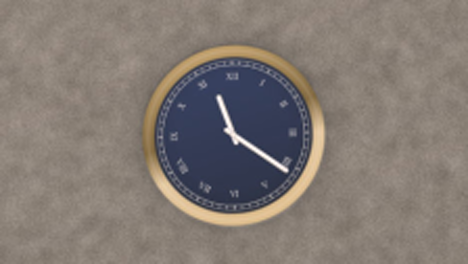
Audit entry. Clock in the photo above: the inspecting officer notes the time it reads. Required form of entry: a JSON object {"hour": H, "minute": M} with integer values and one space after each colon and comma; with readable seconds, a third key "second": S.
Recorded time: {"hour": 11, "minute": 21}
